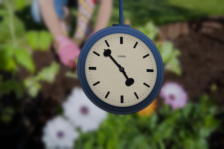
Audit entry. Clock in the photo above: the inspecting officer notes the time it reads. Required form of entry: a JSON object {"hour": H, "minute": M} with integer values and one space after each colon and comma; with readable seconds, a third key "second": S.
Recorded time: {"hour": 4, "minute": 53}
